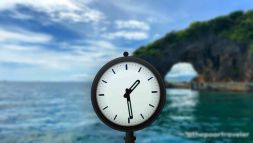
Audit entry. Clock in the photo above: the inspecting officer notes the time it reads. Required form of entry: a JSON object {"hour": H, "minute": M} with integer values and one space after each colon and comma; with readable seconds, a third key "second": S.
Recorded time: {"hour": 1, "minute": 29}
